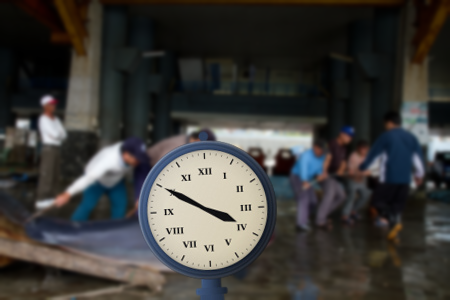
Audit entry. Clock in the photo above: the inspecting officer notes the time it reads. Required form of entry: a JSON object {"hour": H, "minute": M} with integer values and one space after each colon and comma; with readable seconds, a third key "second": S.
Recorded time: {"hour": 3, "minute": 50}
